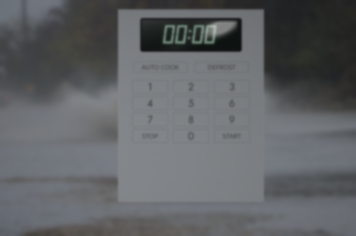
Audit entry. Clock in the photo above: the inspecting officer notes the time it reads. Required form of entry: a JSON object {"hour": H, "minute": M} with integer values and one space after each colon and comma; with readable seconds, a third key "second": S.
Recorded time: {"hour": 0, "minute": 0}
